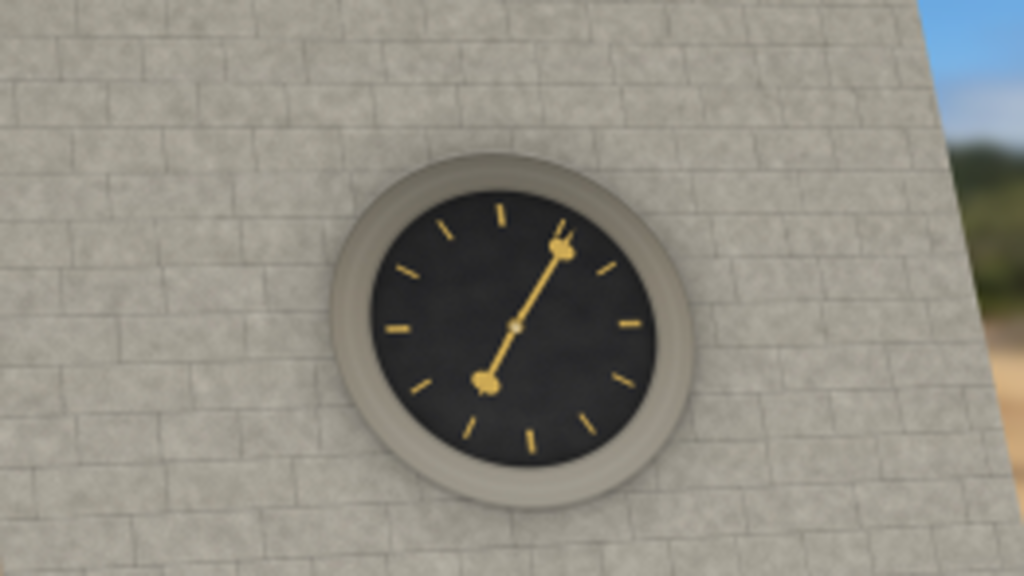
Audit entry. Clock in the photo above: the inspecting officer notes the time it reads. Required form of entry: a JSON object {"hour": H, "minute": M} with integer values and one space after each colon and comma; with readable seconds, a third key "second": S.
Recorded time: {"hour": 7, "minute": 6}
